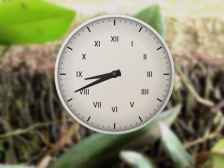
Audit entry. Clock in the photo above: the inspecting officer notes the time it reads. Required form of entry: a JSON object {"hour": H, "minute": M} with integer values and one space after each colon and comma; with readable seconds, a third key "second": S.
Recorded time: {"hour": 8, "minute": 41}
